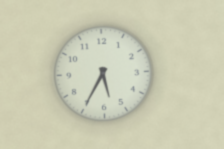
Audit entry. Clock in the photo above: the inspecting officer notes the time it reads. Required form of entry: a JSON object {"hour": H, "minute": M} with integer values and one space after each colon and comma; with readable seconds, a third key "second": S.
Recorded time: {"hour": 5, "minute": 35}
